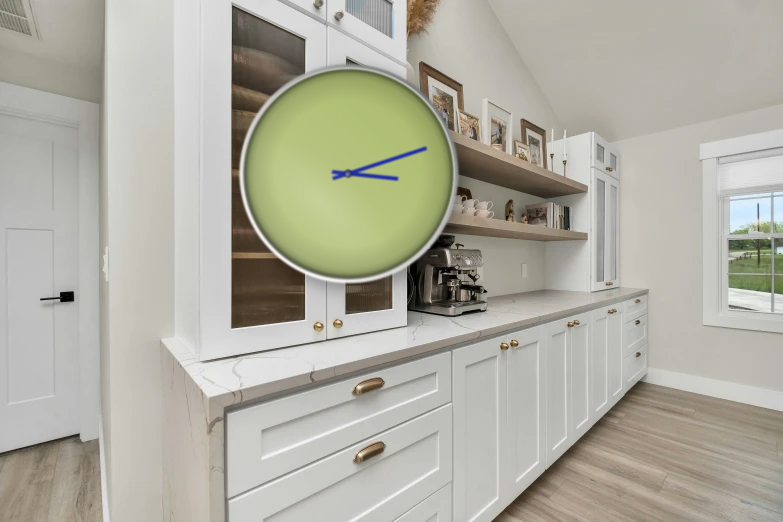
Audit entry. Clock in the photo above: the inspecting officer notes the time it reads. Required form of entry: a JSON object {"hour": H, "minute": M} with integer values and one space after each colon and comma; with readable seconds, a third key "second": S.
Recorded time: {"hour": 3, "minute": 12}
